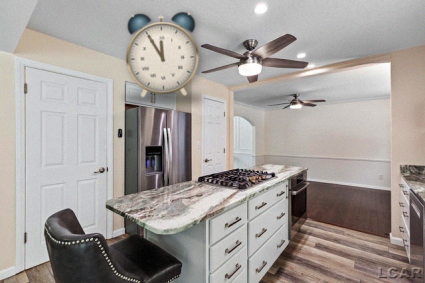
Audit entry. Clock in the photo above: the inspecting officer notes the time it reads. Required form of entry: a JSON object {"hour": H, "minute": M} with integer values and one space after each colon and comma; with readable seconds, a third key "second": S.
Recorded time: {"hour": 11, "minute": 55}
